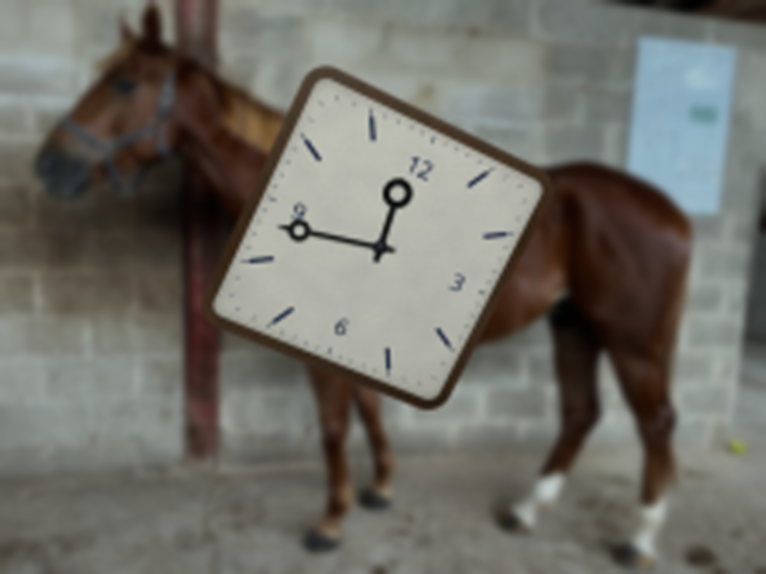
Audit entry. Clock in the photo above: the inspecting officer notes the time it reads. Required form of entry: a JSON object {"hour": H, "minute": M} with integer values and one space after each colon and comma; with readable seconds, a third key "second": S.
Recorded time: {"hour": 11, "minute": 43}
